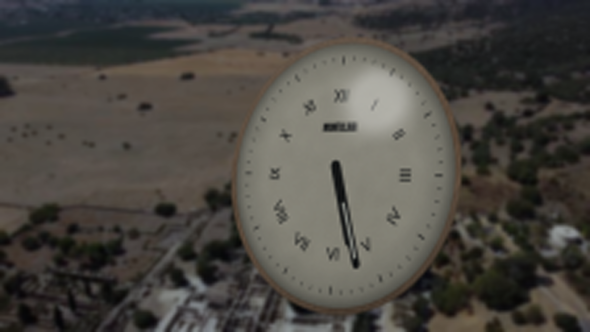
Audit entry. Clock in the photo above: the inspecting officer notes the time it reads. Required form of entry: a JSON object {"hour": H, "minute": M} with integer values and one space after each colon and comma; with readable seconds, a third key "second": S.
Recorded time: {"hour": 5, "minute": 27}
